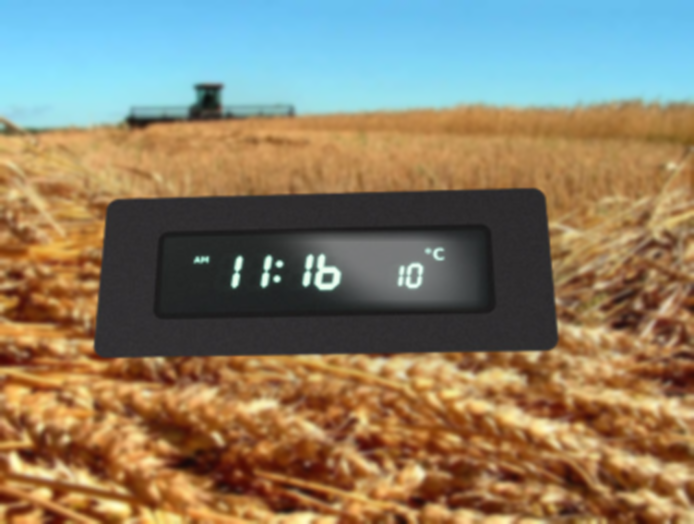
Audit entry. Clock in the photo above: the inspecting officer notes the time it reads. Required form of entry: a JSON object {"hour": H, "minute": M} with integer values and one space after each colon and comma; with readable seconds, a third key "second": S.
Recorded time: {"hour": 11, "minute": 16}
